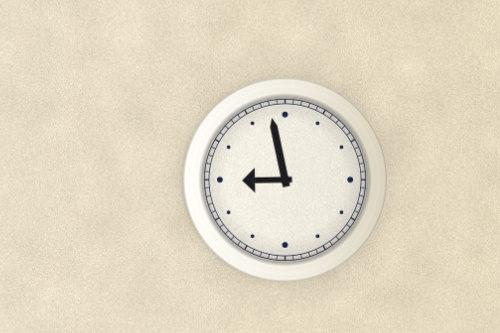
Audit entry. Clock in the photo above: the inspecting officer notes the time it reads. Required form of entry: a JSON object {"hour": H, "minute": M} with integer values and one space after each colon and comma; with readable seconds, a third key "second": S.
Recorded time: {"hour": 8, "minute": 58}
